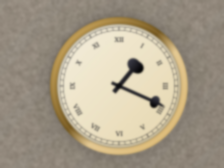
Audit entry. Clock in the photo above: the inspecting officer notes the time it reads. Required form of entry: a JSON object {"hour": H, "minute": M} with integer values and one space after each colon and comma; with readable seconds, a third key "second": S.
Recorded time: {"hour": 1, "minute": 19}
